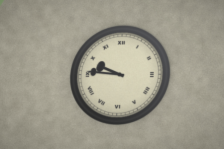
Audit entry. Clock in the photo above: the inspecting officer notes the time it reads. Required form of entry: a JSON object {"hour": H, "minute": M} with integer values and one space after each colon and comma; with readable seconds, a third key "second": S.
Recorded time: {"hour": 9, "minute": 46}
